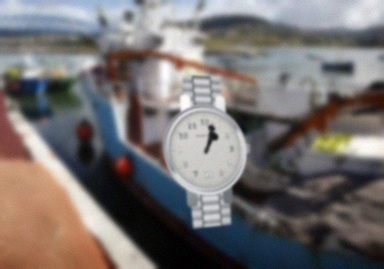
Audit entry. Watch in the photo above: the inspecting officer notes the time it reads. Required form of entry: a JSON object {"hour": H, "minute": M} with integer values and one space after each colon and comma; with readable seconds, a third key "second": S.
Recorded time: {"hour": 1, "minute": 3}
